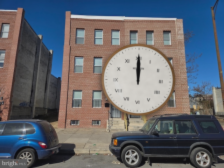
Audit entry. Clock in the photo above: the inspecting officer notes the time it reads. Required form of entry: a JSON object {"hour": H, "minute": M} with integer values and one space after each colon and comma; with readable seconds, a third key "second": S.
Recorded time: {"hour": 12, "minute": 0}
